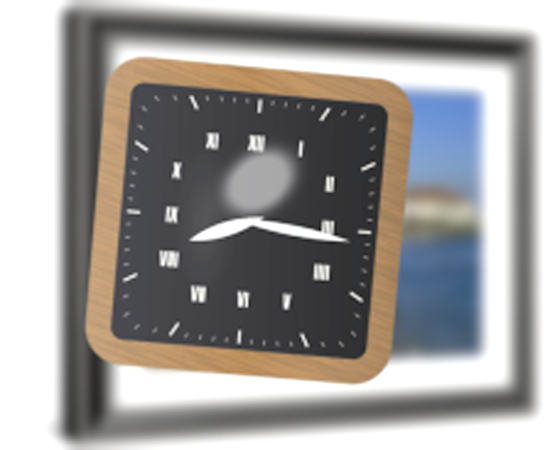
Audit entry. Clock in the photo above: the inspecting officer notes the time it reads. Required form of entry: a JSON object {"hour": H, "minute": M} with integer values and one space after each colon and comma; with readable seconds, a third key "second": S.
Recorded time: {"hour": 8, "minute": 16}
